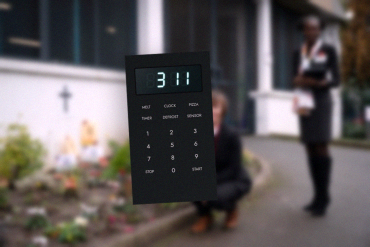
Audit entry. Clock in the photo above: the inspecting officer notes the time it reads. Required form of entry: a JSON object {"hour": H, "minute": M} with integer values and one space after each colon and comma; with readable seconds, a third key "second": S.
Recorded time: {"hour": 3, "minute": 11}
